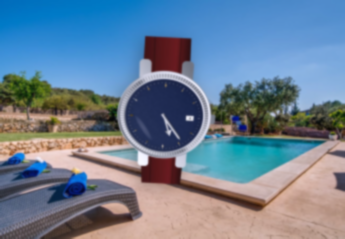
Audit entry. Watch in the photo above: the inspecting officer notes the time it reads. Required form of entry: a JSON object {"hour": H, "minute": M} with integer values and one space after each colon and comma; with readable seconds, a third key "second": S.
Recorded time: {"hour": 5, "minute": 24}
